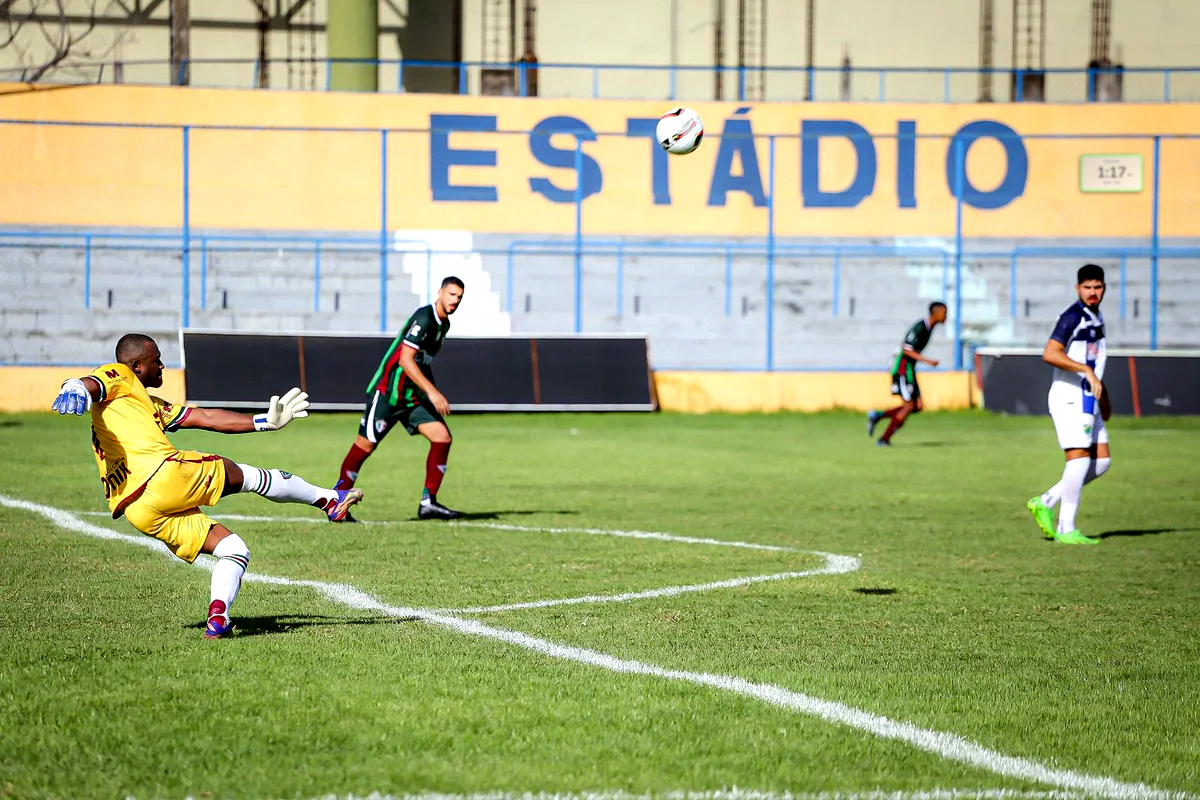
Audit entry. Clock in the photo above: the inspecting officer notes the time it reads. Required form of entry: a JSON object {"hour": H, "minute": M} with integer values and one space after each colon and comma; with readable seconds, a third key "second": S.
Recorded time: {"hour": 1, "minute": 17}
